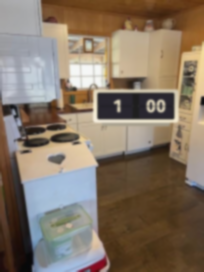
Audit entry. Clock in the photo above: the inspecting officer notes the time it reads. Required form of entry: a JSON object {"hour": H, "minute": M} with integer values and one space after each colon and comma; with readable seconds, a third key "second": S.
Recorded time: {"hour": 1, "minute": 0}
